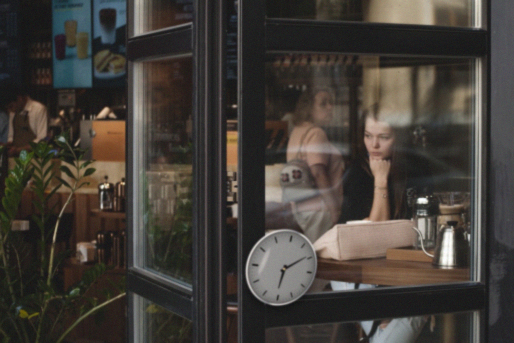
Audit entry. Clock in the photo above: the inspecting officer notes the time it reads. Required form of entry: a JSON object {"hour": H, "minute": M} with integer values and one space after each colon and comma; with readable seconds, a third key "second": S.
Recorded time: {"hour": 6, "minute": 9}
